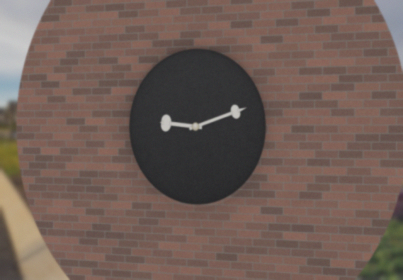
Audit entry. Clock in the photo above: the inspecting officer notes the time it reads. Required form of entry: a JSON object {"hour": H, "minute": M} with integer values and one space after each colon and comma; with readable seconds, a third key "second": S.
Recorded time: {"hour": 9, "minute": 12}
